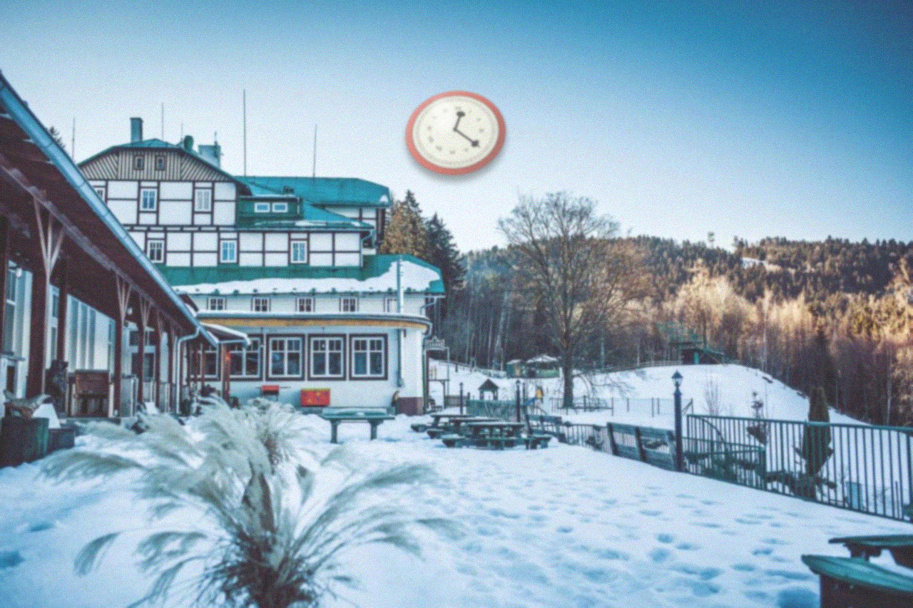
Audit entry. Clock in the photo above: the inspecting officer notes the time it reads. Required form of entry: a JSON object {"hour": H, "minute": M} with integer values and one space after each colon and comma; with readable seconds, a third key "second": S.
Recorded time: {"hour": 12, "minute": 21}
